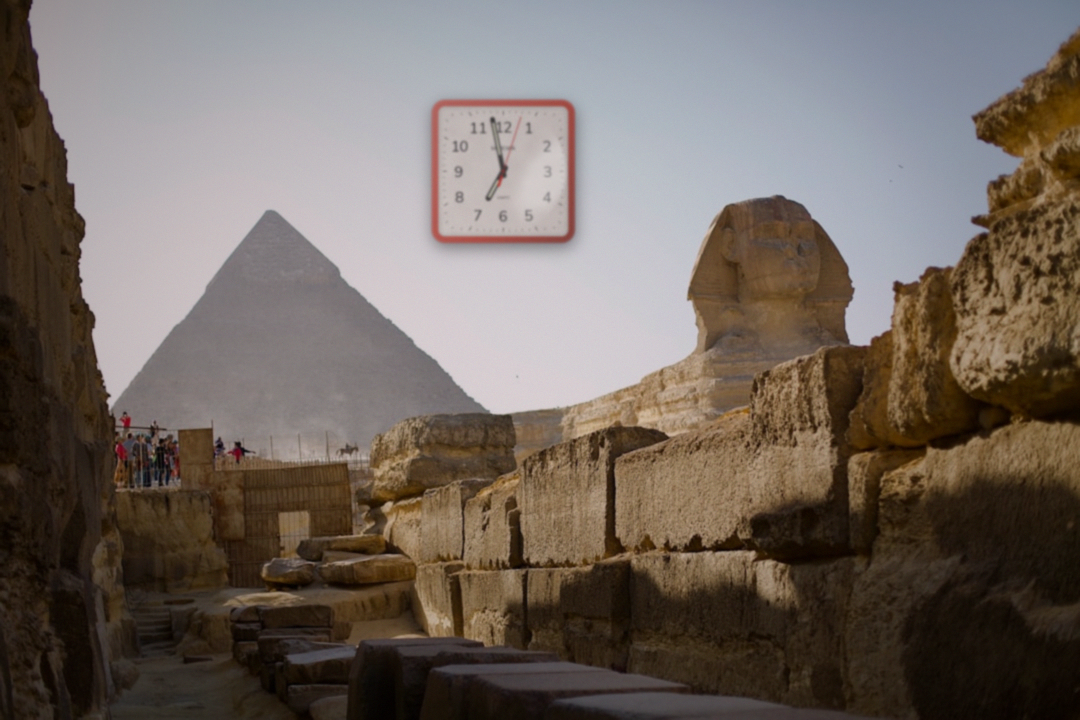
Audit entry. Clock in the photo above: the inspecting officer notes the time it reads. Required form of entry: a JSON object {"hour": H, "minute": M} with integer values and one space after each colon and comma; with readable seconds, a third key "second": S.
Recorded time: {"hour": 6, "minute": 58, "second": 3}
